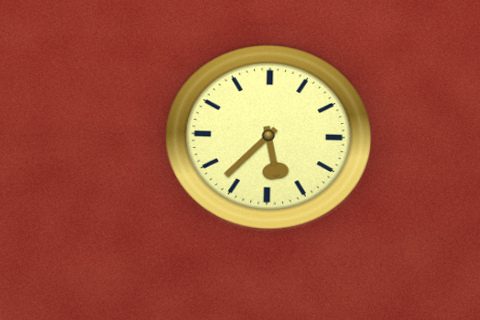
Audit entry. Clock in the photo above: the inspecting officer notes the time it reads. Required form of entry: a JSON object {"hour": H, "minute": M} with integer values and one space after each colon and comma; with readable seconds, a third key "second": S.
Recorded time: {"hour": 5, "minute": 37}
